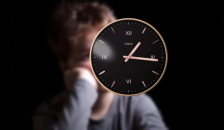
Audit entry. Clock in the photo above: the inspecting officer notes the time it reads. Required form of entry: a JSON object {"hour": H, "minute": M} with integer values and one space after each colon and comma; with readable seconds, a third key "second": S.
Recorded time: {"hour": 1, "minute": 16}
